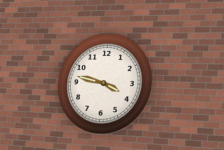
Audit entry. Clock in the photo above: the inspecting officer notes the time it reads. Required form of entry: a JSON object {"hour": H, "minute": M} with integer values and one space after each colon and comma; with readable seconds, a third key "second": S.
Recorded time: {"hour": 3, "minute": 47}
